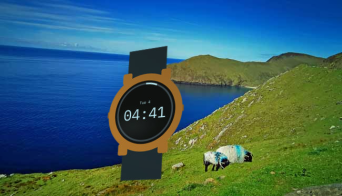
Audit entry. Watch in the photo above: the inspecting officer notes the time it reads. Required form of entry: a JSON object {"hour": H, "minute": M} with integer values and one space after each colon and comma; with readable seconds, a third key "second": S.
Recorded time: {"hour": 4, "minute": 41}
